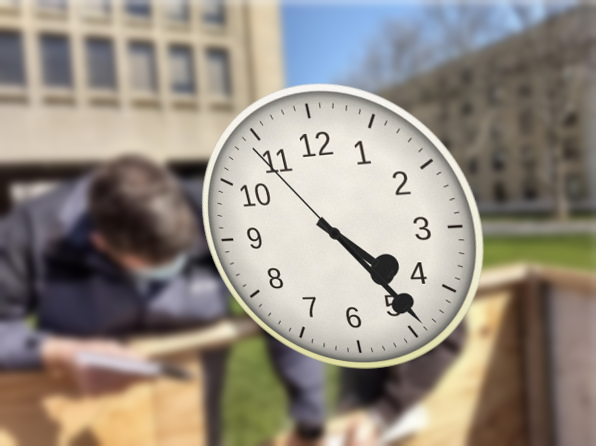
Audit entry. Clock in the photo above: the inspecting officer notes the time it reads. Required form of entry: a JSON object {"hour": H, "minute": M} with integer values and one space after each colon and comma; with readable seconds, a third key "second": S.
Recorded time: {"hour": 4, "minute": 23, "second": 54}
